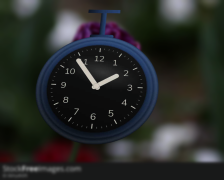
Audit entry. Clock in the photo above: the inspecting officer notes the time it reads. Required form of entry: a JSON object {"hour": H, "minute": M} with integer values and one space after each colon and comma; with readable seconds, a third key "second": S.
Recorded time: {"hour": 1, "minute": 54}
